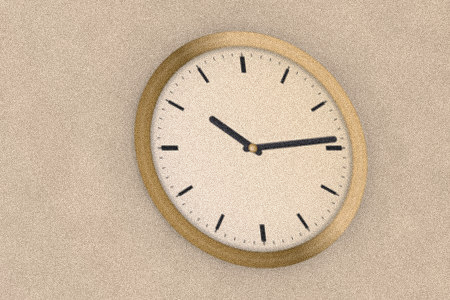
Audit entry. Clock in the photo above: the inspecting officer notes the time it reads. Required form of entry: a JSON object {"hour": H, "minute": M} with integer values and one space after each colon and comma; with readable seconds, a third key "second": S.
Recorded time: {"hour": 10, "minute": 14}
